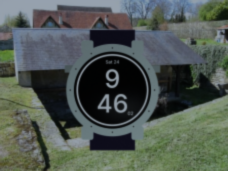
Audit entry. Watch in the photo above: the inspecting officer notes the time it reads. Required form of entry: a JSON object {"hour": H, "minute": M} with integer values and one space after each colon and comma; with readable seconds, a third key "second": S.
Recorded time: {"hour": 9, "minute": 46}
